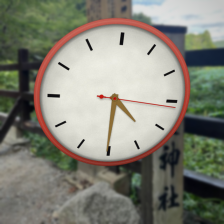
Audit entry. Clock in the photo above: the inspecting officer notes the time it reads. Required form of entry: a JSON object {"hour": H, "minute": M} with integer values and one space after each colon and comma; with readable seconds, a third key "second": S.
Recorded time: {"hour": 4, "minute": 30, "second": 16}
